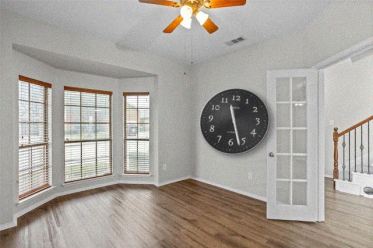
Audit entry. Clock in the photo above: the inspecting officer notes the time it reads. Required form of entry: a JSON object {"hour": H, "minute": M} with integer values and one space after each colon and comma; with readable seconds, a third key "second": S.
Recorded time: {"hour": 11, "minute": 27}
